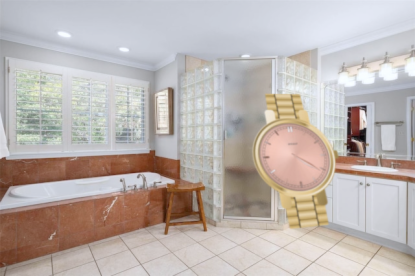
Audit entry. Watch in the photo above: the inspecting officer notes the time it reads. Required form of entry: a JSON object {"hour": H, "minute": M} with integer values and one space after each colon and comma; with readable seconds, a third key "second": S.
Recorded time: {"hour": 4, "minute": 21}
